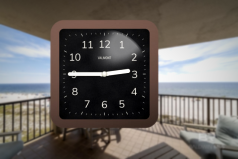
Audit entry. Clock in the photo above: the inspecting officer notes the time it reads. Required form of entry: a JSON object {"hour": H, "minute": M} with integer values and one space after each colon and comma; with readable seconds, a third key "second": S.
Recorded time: {"hour": 2, "minute": 45}
